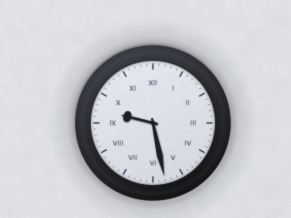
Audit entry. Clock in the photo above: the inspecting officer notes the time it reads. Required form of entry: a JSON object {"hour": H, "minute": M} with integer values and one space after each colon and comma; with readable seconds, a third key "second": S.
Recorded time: {"hour": 9, "minute": 28}
